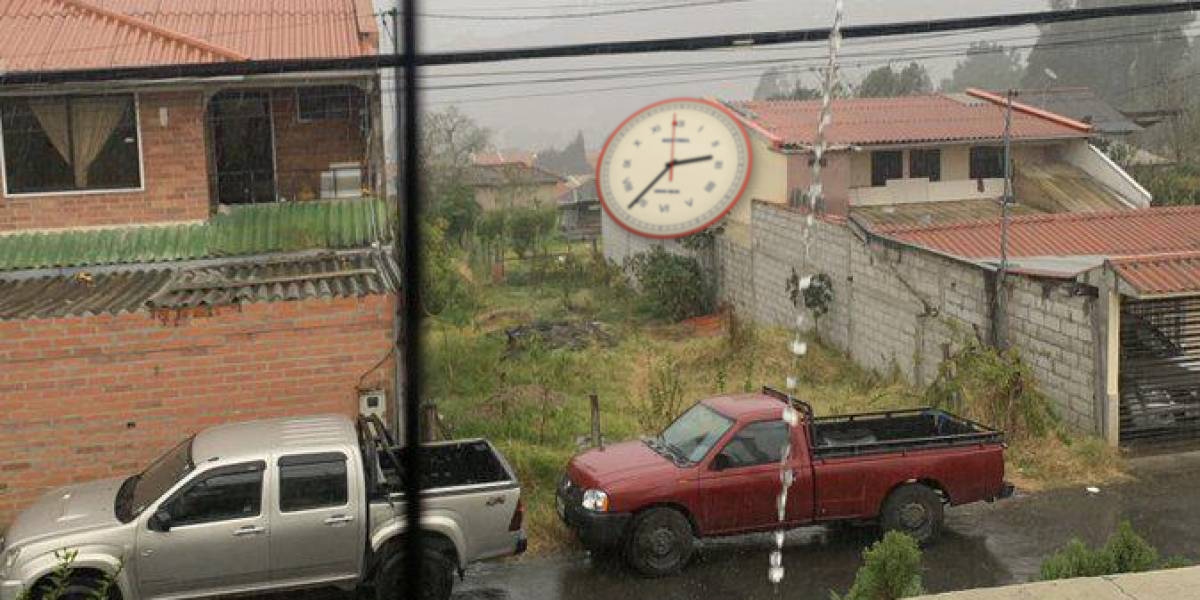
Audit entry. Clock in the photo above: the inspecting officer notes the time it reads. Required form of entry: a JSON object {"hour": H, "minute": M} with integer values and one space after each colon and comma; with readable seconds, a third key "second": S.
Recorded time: {"hour": 2, "minute": 35, "second": 59}
